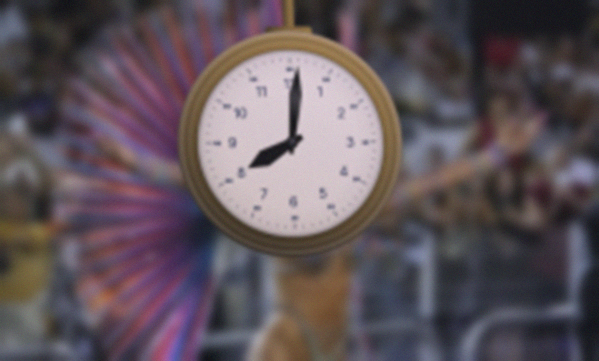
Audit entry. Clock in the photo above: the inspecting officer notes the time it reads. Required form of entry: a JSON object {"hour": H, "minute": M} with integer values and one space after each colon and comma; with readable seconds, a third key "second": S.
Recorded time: {"hour": 8, "minute": 1}
